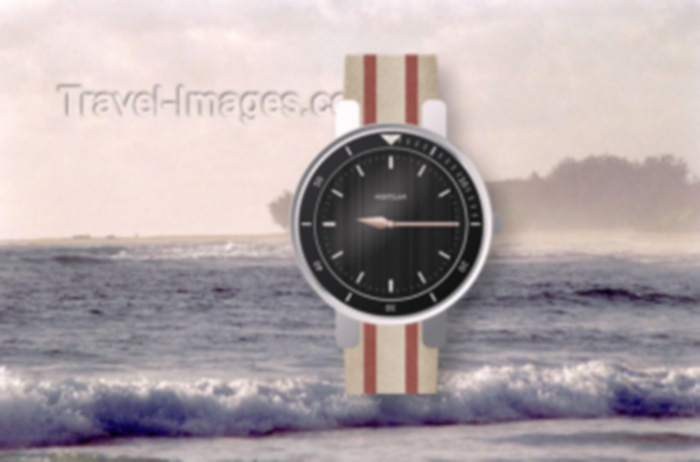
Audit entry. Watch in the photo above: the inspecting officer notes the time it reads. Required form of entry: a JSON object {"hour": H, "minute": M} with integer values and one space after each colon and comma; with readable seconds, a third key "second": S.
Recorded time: {"hour": 9, "minute": 15}
